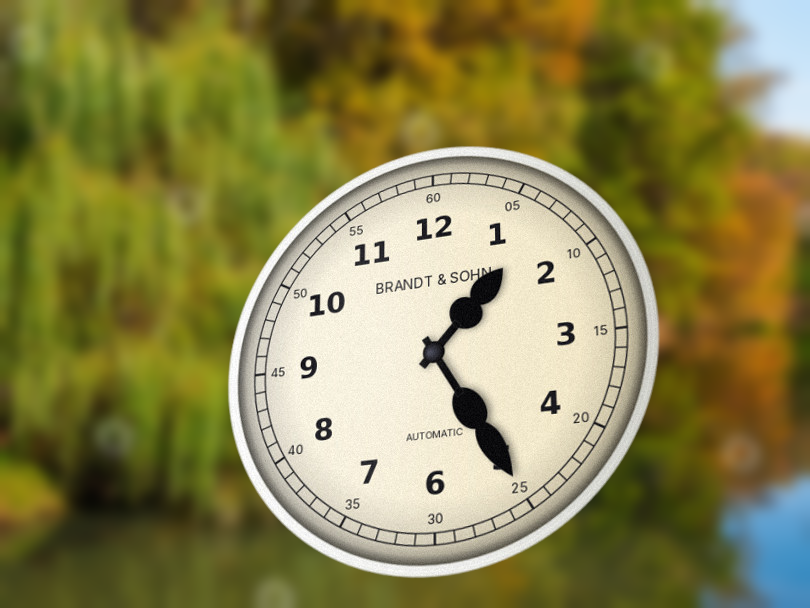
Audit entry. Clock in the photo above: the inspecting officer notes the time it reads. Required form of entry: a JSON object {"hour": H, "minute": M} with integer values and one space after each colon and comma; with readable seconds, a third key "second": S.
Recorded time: {"hour": 1, "minute": 25}
